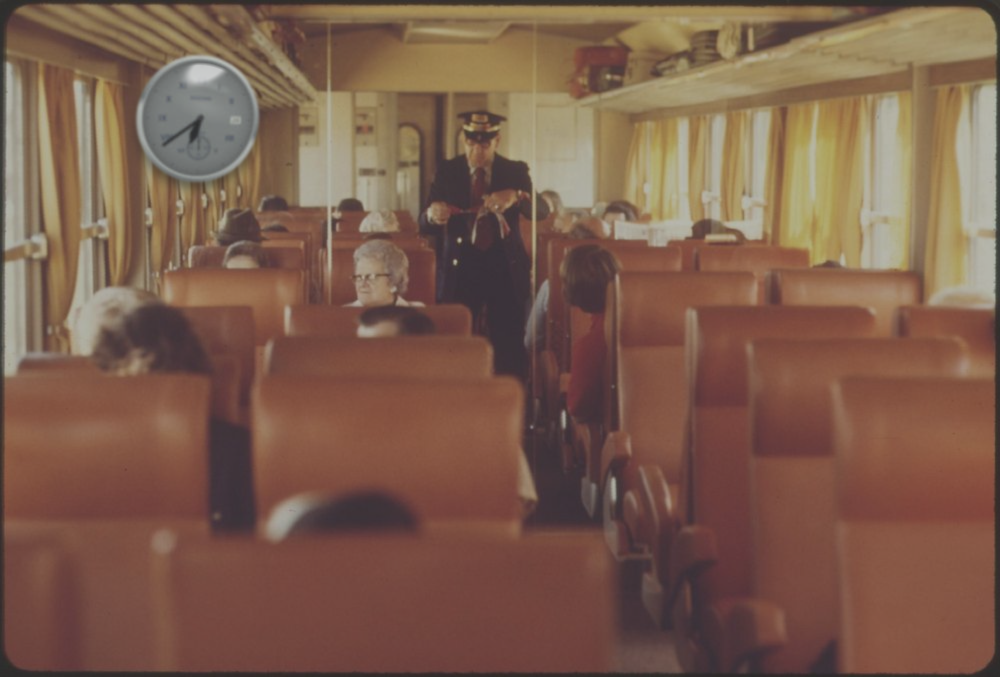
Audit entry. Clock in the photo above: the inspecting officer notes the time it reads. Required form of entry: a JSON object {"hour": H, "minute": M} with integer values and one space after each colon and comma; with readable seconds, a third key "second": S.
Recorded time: {"hour": 6, "minute": 39}
